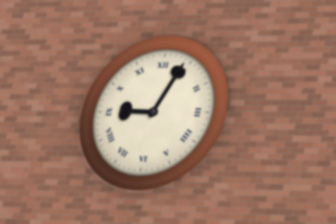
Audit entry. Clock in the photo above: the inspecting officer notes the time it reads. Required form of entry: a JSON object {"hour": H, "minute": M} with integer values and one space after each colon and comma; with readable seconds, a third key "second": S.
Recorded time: {"hour": 9, "minute": 4}
